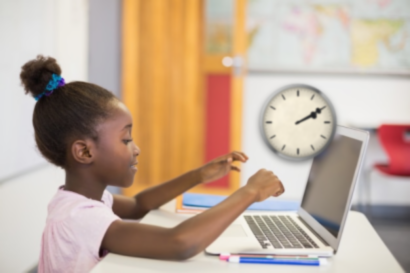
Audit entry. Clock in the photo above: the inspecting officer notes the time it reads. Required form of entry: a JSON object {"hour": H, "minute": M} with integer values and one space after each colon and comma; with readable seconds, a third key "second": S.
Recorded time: {"hour": 2, "minute": 10}
